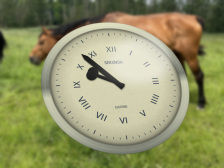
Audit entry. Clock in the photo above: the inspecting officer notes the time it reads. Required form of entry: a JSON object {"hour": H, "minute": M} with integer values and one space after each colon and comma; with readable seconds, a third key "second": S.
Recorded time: {"hour": 9, "minute": 53}
